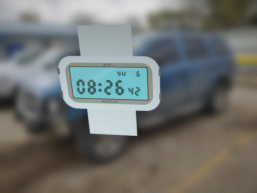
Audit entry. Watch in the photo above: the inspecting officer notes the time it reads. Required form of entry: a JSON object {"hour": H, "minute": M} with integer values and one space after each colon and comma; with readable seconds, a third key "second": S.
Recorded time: {"hour": 8, "minute": 26, "second": 42}
